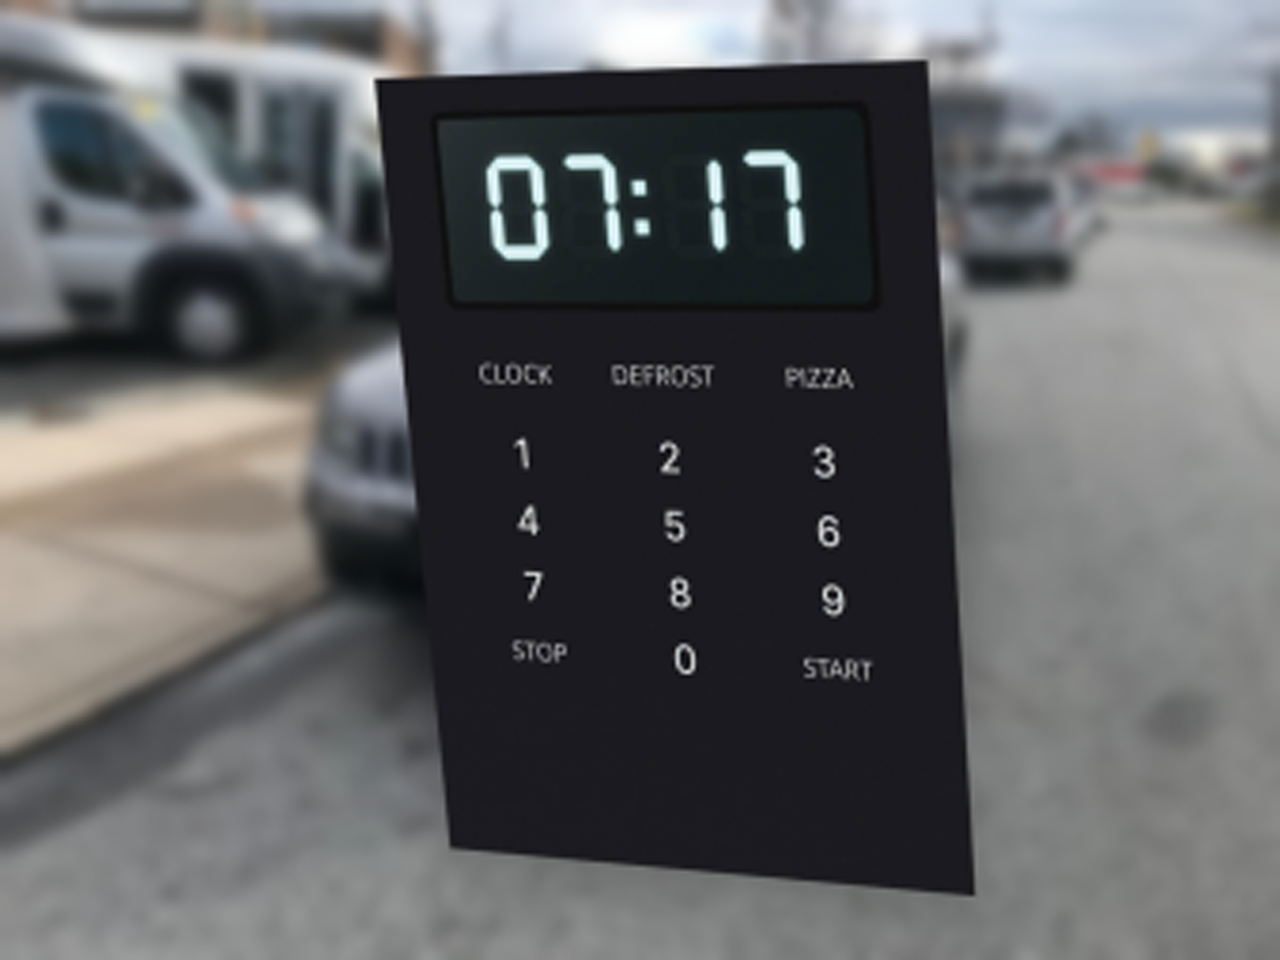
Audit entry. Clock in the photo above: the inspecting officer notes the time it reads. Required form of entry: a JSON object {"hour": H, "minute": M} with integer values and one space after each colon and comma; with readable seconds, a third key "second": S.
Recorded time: {"hour": 7, "minute": 17}
